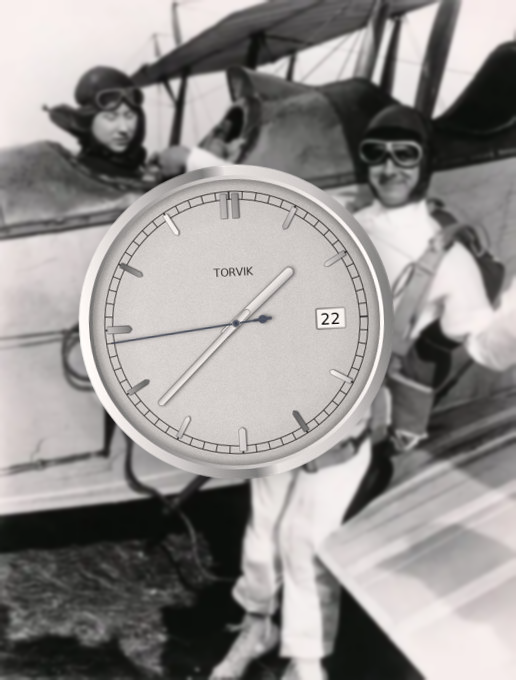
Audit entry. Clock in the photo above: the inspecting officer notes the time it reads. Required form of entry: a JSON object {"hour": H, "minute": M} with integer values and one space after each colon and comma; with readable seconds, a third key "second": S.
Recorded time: {"hour": 1, "minute": 37, "second": 44}
